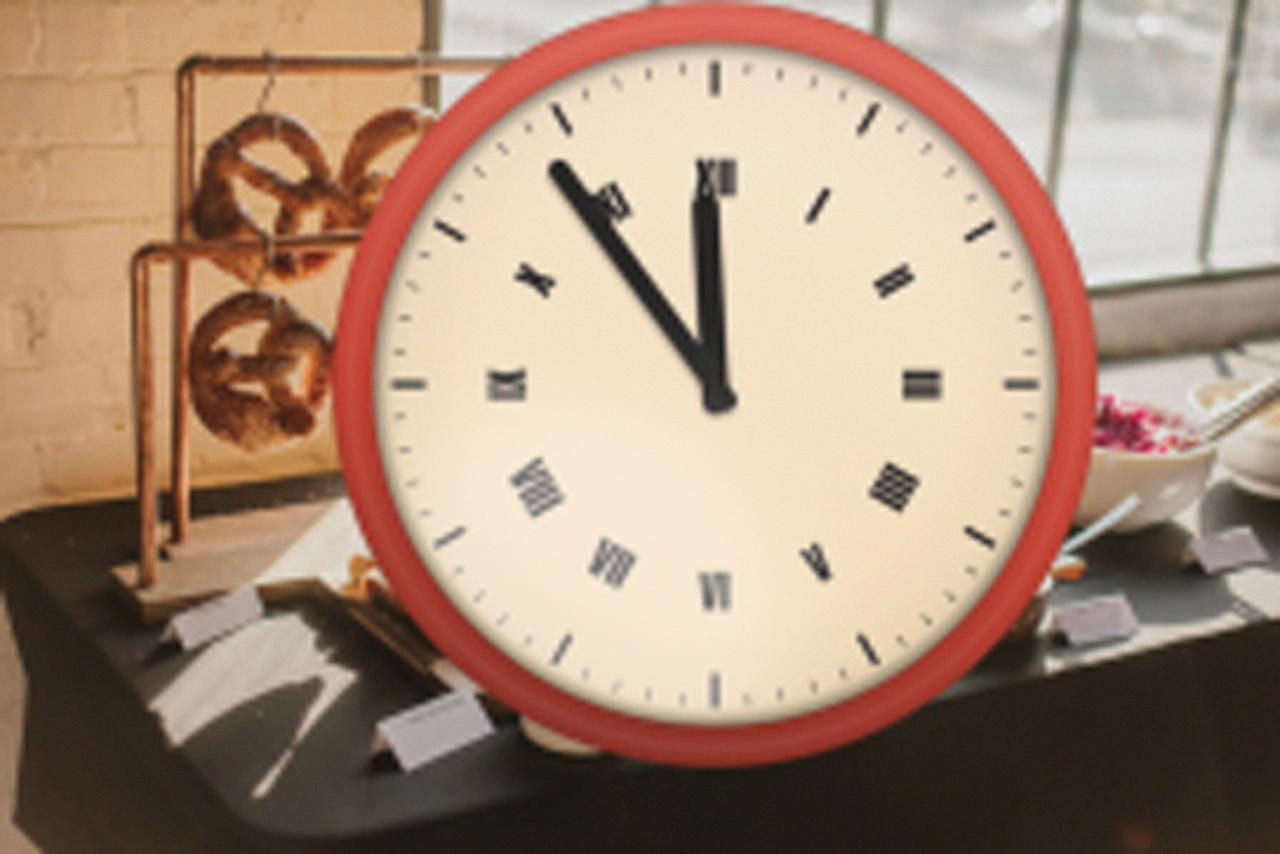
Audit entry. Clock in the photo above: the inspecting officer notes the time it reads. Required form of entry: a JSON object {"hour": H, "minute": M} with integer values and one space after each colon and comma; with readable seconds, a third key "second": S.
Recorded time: {"hour": 11, "minute": 54}
